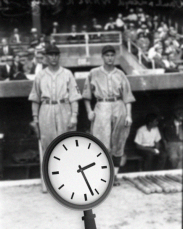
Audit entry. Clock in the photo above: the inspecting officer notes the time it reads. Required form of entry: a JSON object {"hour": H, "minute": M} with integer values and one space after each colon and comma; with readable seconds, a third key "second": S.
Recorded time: {"hour": 2, "minute": 27}
